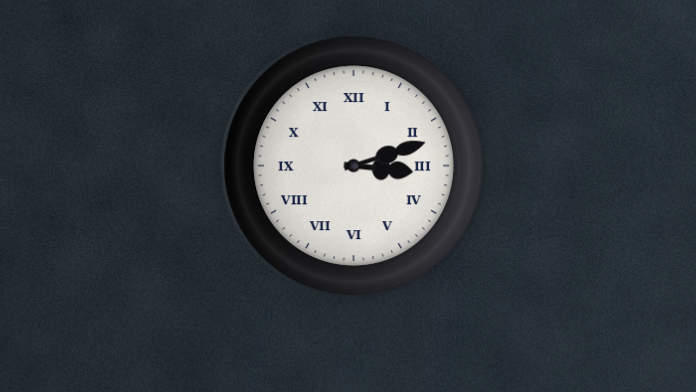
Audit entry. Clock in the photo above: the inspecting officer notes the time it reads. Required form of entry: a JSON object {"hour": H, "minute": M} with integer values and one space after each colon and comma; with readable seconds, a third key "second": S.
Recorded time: {"hour": 3, "minute": 12}
